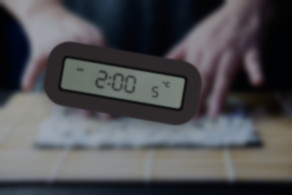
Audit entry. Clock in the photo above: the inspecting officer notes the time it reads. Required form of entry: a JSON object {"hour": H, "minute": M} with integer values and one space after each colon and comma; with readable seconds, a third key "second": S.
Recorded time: {"hour": 2, "minute": 0}
